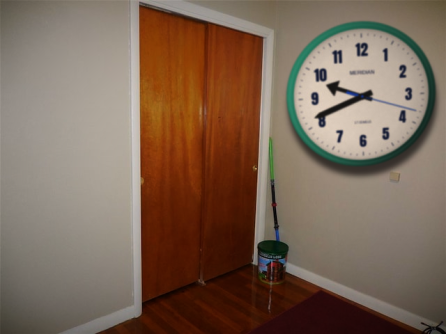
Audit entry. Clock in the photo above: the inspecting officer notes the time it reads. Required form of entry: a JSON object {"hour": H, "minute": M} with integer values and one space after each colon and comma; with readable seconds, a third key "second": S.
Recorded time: {"hour": 9, "minute": 41, "second": 18}
